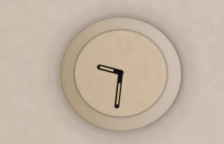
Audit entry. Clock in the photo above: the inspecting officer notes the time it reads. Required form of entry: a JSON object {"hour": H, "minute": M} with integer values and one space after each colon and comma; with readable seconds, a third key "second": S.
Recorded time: {"hour": 9, "minute": 31}
